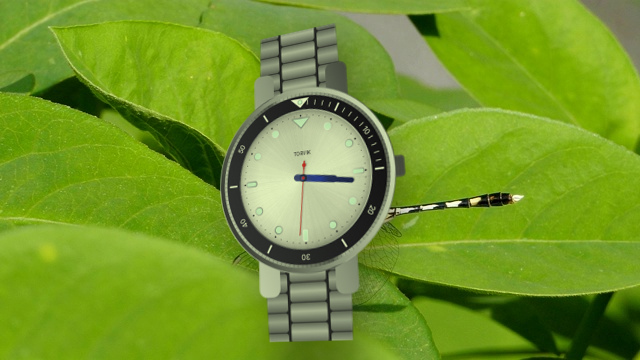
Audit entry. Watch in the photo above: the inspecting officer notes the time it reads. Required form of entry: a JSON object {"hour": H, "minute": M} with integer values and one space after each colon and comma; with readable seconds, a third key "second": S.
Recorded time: {"hour": 3, "minute": 16, "second": 31}
